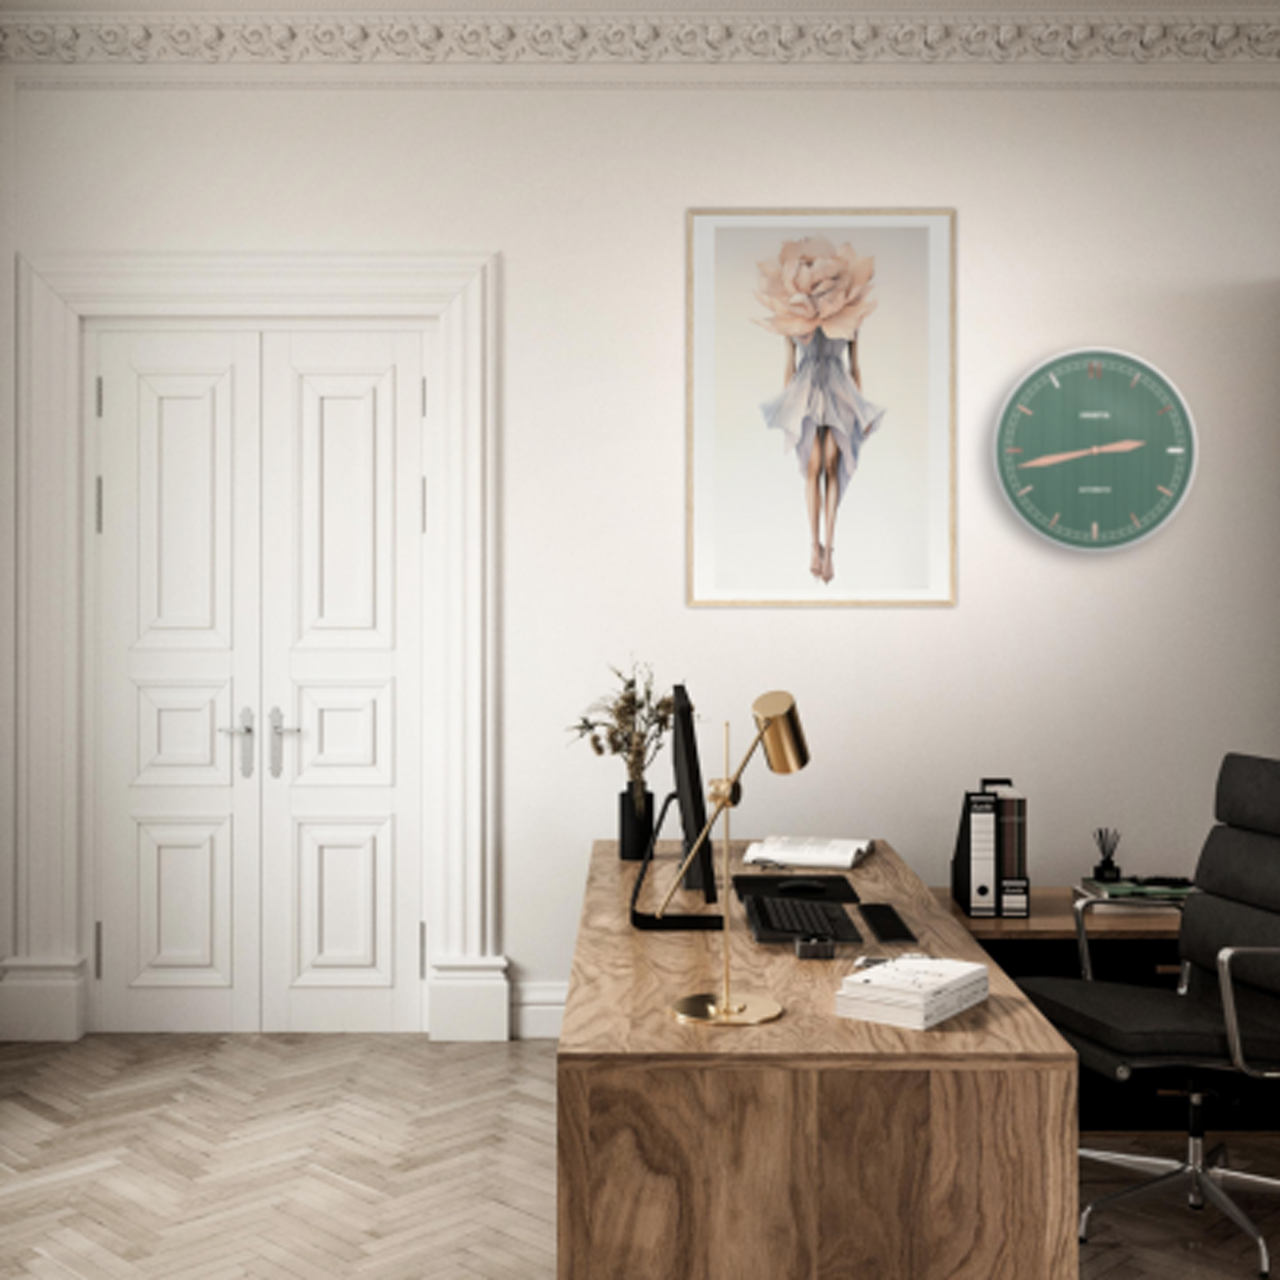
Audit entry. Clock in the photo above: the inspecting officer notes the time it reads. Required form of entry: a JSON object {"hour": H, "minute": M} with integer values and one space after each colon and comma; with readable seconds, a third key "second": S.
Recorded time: {"hour": 2, "minute": 43}
